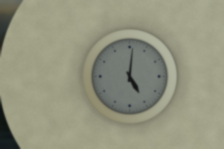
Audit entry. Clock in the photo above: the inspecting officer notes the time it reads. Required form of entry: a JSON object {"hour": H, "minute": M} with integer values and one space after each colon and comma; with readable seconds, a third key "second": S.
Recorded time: {"hour": 5, "minute": 1}
